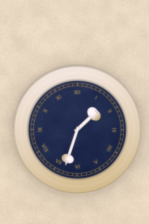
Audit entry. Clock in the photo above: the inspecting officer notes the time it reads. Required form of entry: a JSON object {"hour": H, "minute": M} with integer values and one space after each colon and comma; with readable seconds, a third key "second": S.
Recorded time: {"hour": 1, "minute": 33}
